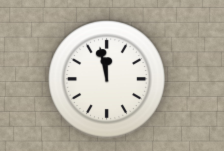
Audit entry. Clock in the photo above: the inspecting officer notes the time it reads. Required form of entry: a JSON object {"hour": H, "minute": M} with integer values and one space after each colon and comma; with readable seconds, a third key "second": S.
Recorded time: {"hour": 11, "minute": 58}
